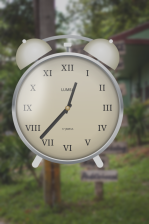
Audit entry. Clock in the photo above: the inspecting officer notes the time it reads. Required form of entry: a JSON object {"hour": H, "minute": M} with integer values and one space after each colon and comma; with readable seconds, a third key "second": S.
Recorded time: {"hour": 12, "minute": 37}
